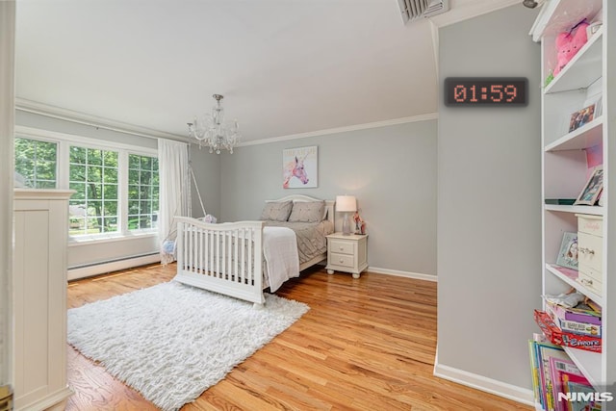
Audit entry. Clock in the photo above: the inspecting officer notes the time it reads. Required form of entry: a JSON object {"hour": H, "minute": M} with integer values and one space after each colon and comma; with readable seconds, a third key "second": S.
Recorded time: {"hour": 1, "minute": 59}
